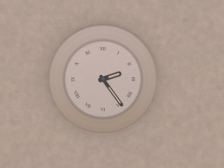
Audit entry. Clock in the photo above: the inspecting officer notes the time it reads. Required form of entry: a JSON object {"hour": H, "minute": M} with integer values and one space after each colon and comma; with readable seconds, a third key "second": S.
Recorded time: {"hour": 2, "minute": 24}
